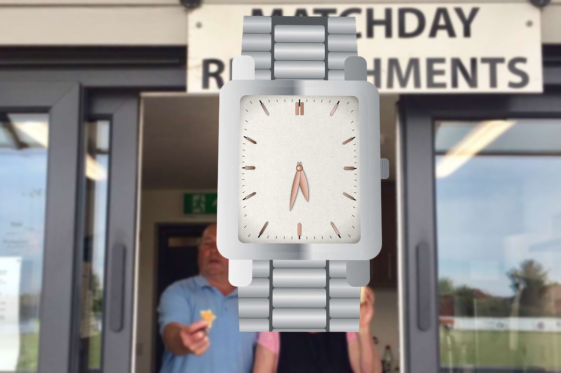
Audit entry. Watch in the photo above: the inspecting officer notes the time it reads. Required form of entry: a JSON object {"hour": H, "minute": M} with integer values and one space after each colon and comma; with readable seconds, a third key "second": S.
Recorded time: {"hour": 5, "minute": 32}
